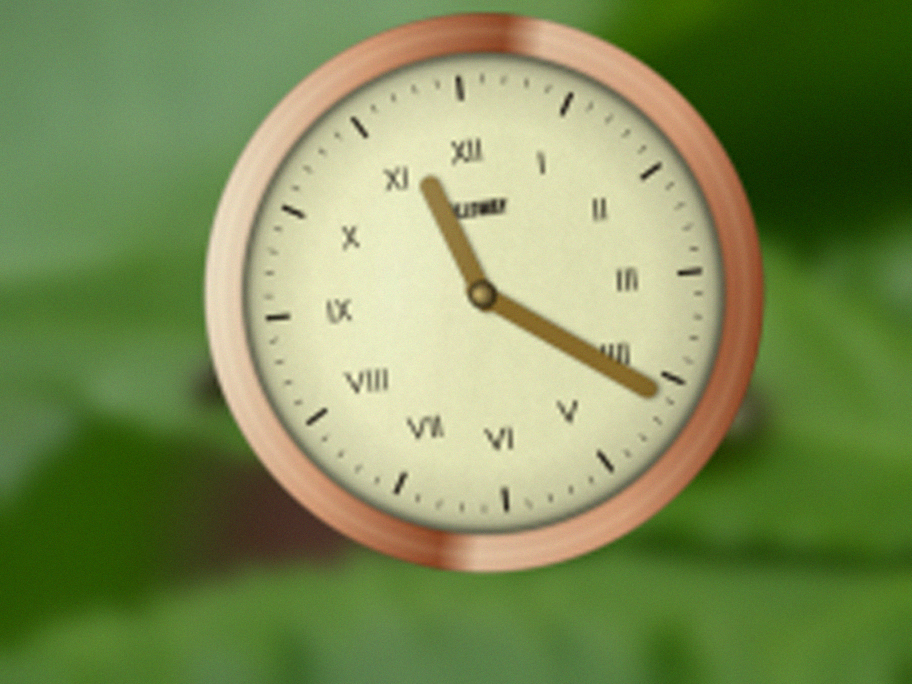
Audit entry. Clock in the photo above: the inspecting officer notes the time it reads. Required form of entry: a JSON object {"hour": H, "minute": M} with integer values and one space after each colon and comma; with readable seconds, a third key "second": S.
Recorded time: {"hour": 11, "minute": 21}
